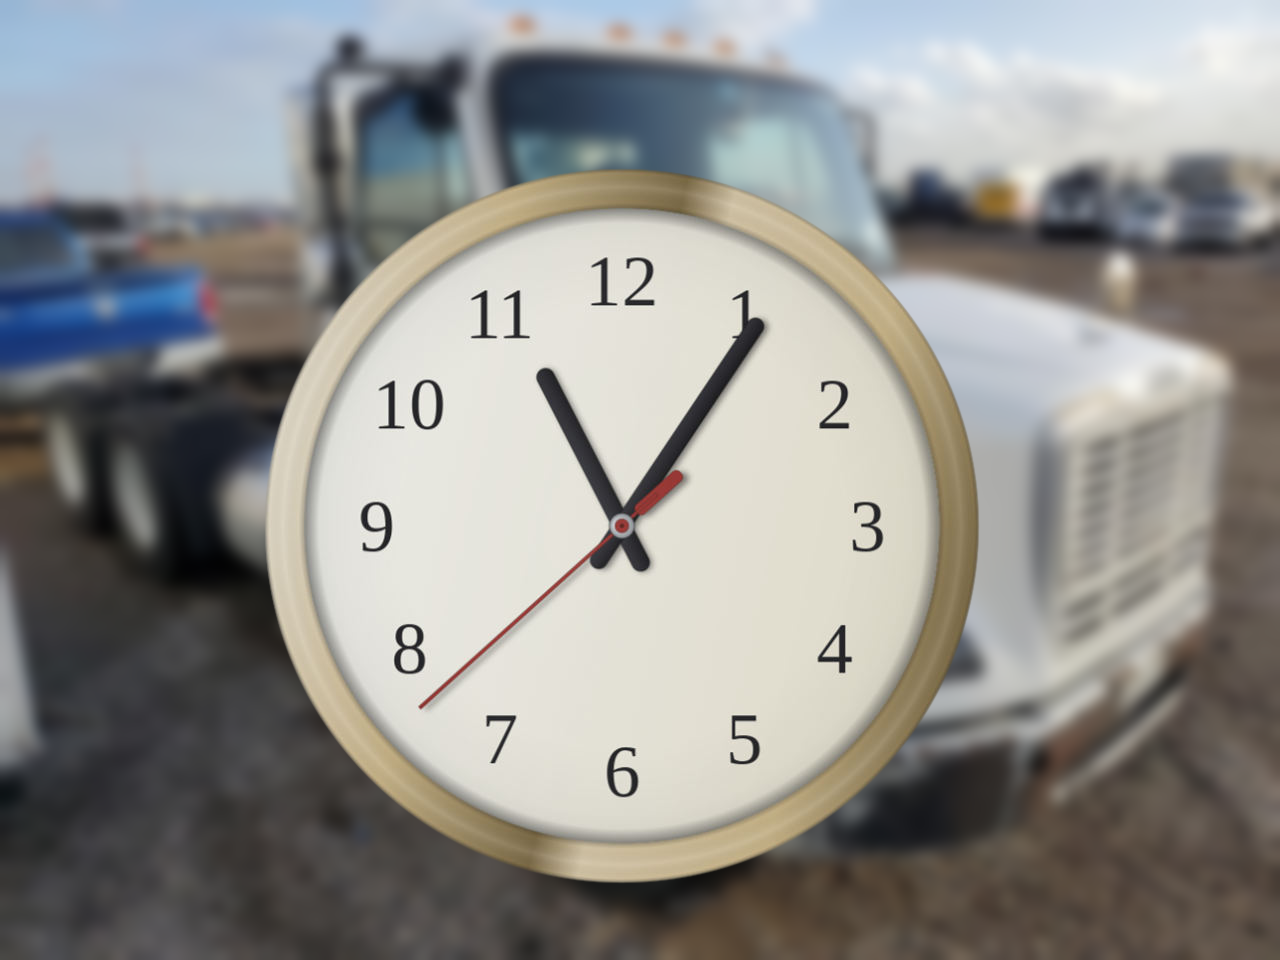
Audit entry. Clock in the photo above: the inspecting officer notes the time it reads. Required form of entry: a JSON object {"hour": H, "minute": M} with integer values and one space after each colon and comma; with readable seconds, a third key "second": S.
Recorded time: {"hour": 11, "minute": 5, "second": 38}
